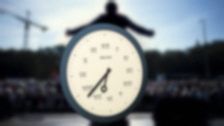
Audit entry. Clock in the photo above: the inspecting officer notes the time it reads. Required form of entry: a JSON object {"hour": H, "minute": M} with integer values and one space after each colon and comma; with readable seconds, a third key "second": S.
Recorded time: {"hour": 6, "minute": 38}
